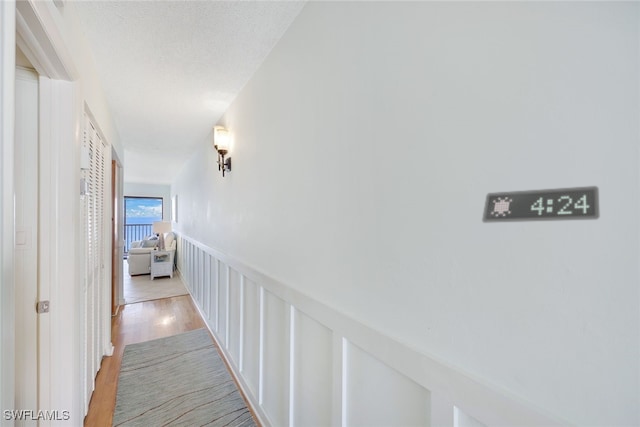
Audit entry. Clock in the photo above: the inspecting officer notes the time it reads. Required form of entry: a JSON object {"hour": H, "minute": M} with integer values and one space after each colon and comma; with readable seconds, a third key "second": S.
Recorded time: {"hour": 4, "minute": 24}
